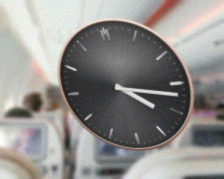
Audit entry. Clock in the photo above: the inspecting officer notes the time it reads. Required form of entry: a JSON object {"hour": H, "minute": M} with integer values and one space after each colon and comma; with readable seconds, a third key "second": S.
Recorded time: {"hour": 4, "minute": 17}
